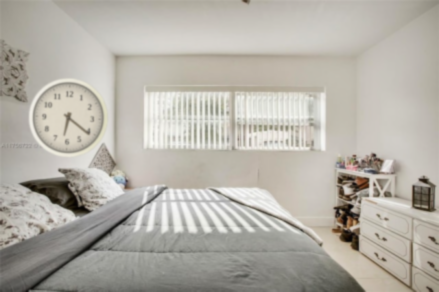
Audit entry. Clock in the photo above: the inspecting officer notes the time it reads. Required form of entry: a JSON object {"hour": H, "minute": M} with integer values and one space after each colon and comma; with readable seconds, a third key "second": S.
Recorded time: {"hour": 6, "minute": 21}
